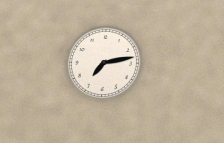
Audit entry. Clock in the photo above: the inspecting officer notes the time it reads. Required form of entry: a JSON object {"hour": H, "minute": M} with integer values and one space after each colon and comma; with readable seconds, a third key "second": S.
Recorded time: {"hour": 7, "minute": 13}
